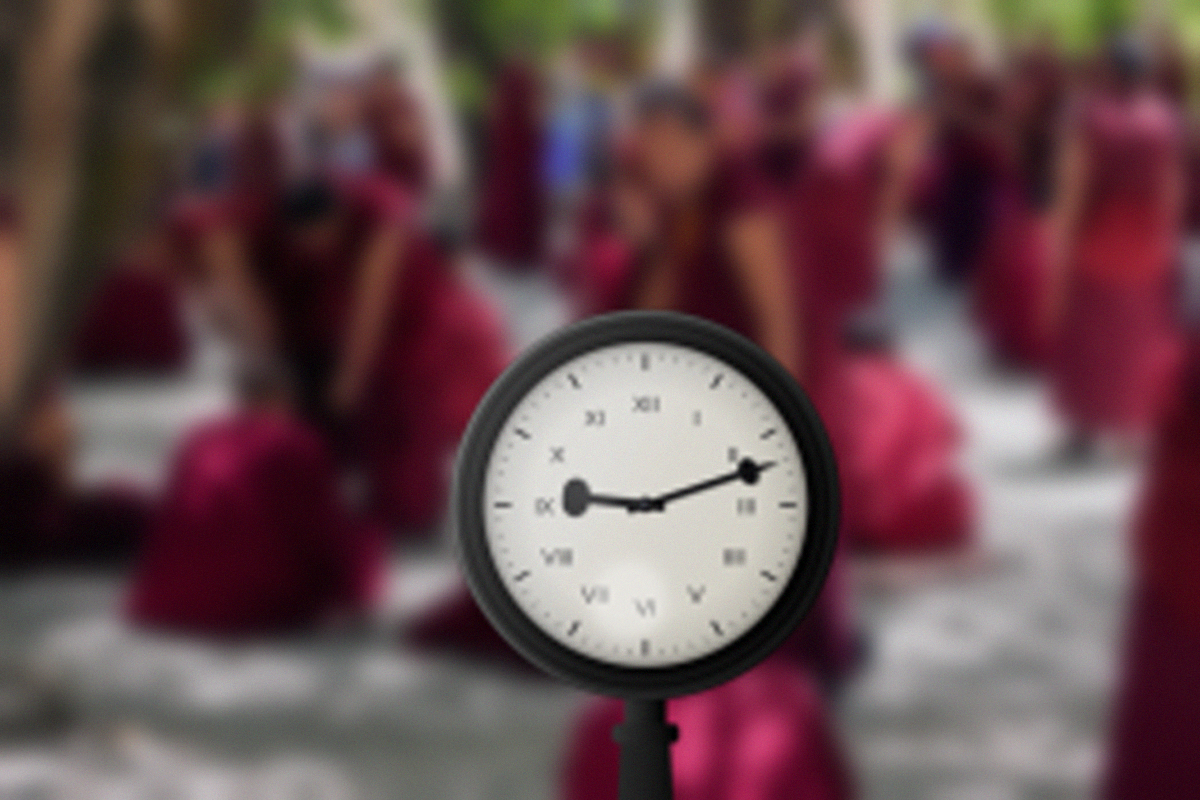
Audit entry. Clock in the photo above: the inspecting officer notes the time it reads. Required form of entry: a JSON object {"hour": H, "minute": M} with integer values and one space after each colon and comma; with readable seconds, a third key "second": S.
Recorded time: {"hour": 9, "minute": 12}
